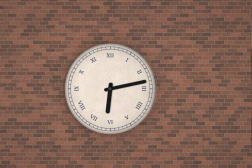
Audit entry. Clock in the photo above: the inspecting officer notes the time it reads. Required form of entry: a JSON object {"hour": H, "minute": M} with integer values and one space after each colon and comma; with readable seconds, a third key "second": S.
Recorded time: {"hour": 6, "minute": 13}
